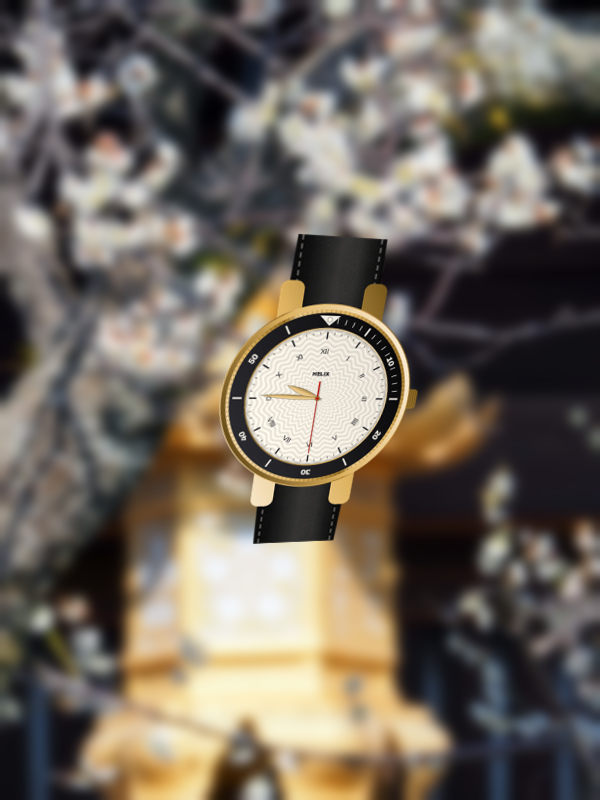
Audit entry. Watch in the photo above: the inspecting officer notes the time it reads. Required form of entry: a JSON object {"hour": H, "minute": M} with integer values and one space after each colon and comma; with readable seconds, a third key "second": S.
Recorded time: {"hour": 9, "minute": 45, "second": 30}
